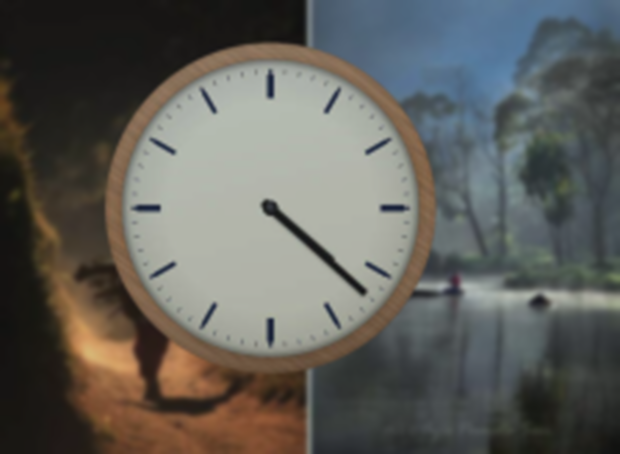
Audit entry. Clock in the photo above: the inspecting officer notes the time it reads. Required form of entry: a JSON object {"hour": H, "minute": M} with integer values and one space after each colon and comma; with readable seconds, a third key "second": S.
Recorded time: {"hour": 4, "minute": 22}
